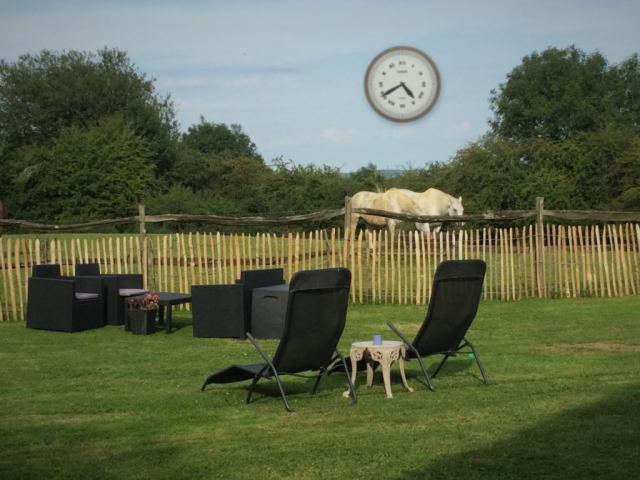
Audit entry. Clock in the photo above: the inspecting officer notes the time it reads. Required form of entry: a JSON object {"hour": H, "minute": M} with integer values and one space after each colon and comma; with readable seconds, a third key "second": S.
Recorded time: {"hour": 4, "minute": 40}
